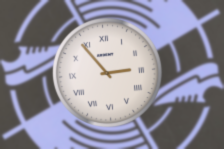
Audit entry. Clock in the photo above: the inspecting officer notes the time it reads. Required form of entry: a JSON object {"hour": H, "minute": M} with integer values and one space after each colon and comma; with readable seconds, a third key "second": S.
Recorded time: {"hour": 2, "minute": 54}
